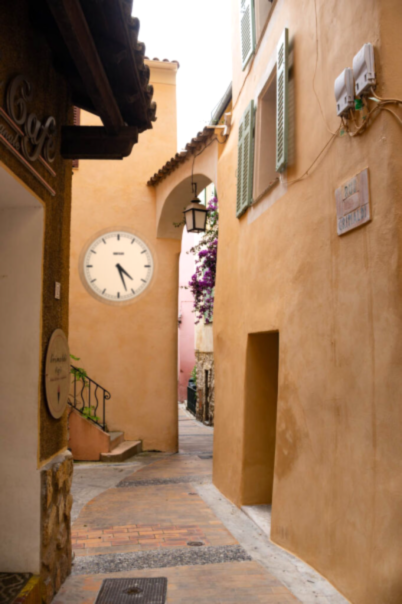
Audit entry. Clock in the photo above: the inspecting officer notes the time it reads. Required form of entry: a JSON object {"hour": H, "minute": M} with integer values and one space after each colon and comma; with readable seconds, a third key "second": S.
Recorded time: {"hour": 4, "minute": 27}
